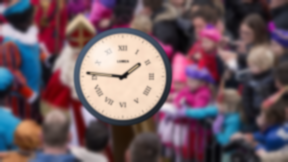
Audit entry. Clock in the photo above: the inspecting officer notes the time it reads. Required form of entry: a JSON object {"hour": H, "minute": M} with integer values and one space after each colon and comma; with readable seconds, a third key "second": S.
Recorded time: {"hour": 1, "minute": 46}
